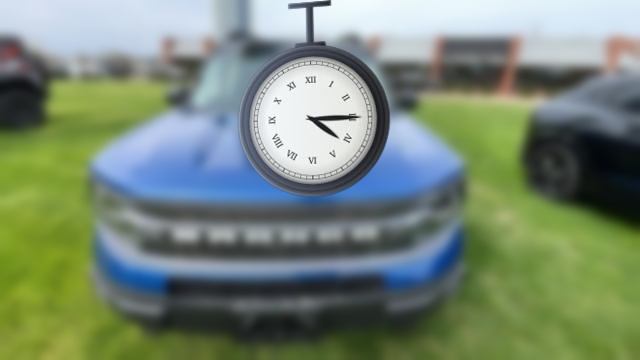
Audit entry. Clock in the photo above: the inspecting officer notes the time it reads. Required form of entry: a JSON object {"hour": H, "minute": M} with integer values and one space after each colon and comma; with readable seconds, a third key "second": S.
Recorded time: {"hour": 4, "minute": 15}
